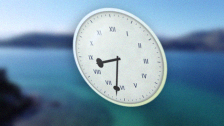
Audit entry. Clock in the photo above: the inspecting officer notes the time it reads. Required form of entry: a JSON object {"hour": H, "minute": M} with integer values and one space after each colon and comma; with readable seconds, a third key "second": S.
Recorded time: {"hour": 8, "minute": 32}
